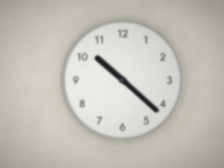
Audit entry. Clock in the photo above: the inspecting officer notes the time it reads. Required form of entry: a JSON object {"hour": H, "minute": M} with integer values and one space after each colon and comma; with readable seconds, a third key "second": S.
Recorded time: {"hour": 10, "minute": 22}
